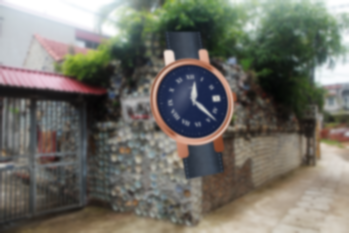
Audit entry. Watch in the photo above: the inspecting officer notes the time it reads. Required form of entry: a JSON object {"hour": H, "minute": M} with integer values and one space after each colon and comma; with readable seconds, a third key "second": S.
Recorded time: {"hour": 12, "minute": 23}
